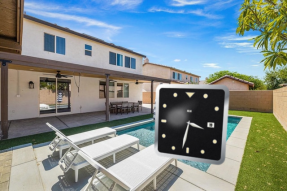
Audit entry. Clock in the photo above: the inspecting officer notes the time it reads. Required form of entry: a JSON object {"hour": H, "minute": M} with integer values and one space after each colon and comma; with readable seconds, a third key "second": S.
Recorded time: {"hour": 3, "minute": 32}
